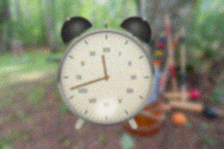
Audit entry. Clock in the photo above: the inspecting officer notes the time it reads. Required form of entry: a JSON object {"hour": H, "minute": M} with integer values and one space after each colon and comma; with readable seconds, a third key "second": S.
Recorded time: {"hour": 11, "minute": 42}
